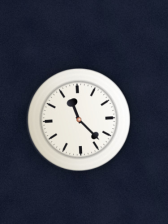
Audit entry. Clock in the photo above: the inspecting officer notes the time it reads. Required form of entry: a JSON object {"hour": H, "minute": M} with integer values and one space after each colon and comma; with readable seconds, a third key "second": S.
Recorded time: {"hour": 11, "minute": 23}
